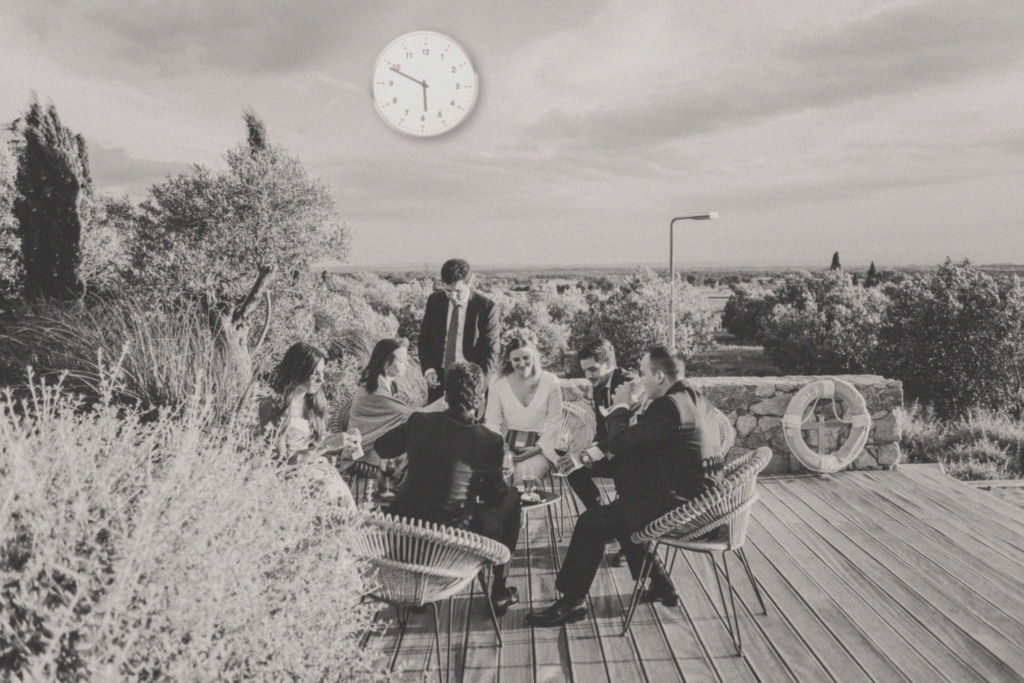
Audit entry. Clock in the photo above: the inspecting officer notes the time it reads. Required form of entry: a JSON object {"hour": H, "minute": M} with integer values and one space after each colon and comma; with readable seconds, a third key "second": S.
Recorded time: {"hour": 5, "minute": 49}
